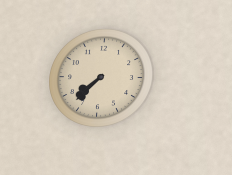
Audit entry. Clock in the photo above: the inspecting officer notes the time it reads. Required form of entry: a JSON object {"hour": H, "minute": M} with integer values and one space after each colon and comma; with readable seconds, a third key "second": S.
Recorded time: {"hour": 7, "minute": 37}
